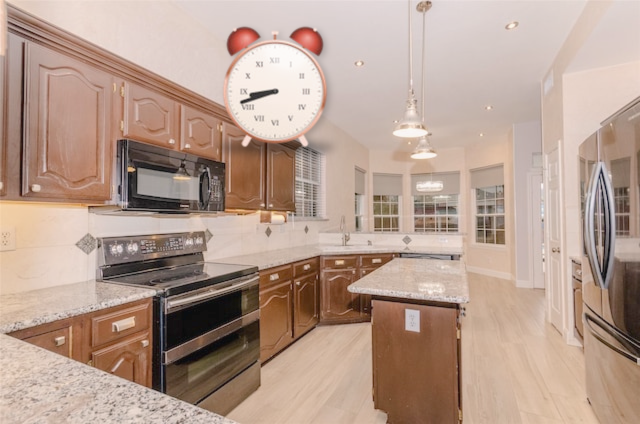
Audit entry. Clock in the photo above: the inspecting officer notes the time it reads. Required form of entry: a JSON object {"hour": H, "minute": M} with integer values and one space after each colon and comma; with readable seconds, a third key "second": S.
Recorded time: {"hour": 8, "minute": 42}
